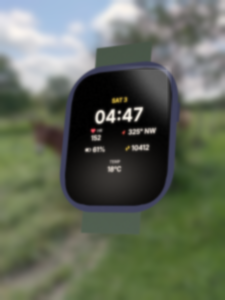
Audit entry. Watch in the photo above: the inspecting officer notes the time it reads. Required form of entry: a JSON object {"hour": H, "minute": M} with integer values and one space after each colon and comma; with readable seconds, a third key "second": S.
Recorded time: {"hour": 4, "minute": 47}
